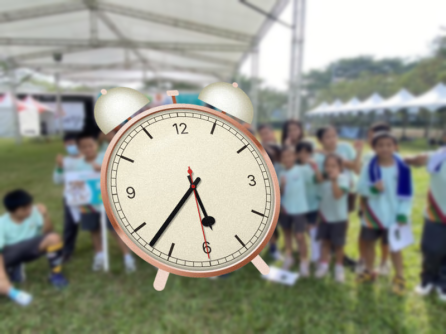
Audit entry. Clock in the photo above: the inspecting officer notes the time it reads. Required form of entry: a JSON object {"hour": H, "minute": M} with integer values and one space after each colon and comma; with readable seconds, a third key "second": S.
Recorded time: {"hour": 5, "minute": 37, "second": 30}
